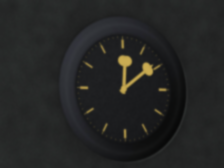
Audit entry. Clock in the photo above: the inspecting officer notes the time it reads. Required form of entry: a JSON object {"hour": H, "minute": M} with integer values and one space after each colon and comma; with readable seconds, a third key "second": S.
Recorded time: {"hour": 12, "minute": 9}
